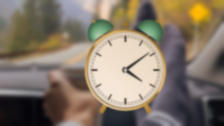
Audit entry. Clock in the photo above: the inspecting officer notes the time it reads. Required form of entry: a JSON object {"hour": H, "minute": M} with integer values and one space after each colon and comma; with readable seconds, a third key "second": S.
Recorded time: {"hour": 4, "minute": 9}
